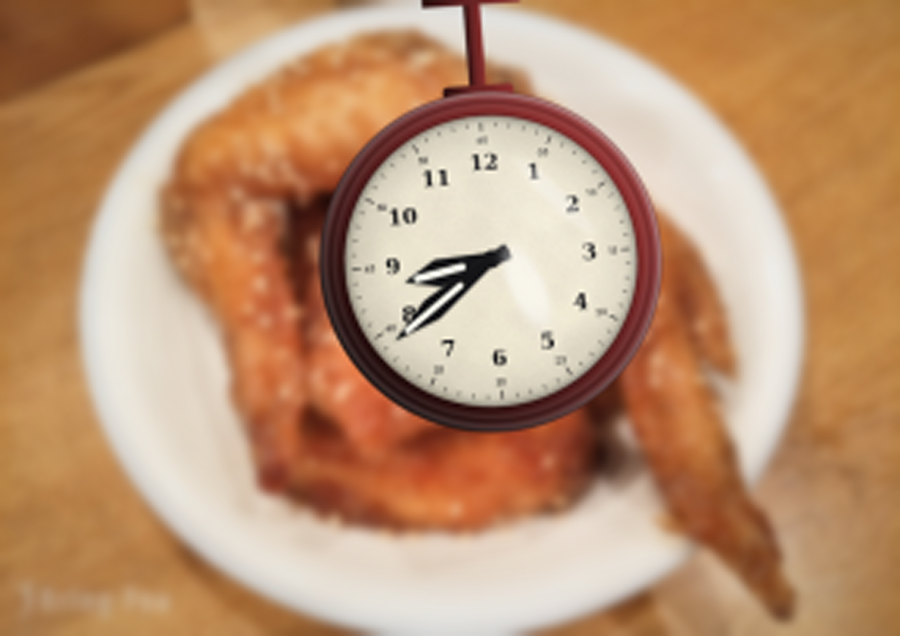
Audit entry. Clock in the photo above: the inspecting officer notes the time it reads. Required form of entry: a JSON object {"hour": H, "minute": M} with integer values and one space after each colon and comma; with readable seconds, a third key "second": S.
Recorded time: {"hour": 8, "minute": 39}
